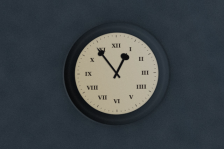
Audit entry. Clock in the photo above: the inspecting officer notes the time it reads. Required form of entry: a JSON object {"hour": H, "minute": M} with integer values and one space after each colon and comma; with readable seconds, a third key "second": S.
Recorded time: {"hour": 12, "minute": 54}
